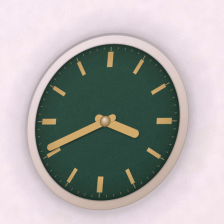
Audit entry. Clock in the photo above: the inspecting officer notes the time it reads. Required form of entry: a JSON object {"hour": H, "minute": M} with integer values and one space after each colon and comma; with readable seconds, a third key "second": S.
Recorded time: {"hour": 3, "minute": 41}
